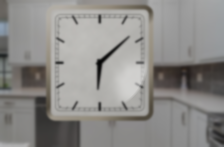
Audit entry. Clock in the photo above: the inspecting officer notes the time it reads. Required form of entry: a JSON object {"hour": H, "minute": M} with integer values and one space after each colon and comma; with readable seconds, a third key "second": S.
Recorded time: {"hour": 6, "minute": 8}
